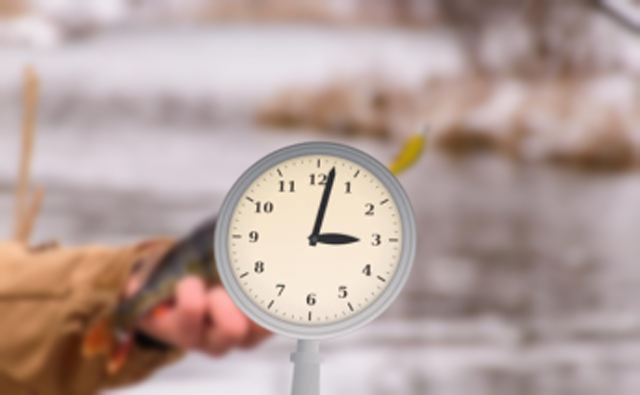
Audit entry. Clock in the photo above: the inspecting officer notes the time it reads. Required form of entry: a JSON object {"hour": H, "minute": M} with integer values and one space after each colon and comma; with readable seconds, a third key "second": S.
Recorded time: {"hour": 3, "minute": 2}
